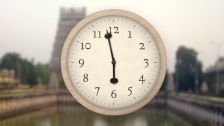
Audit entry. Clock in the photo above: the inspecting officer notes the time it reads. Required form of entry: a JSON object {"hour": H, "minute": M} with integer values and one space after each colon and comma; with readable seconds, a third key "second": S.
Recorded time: {"hour": 5, "minute": 58}
